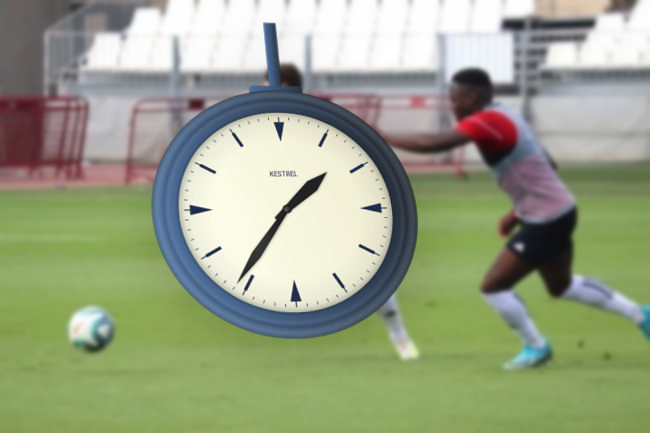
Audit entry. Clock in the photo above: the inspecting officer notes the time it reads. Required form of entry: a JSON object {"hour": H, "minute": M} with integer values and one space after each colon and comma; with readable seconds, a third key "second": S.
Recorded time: {"hour": 1, "minute": 36}
